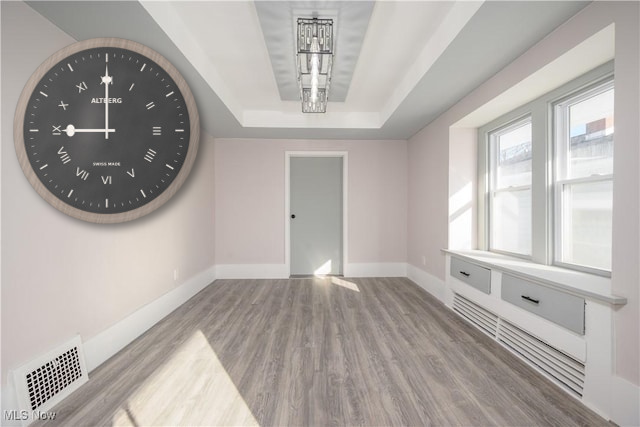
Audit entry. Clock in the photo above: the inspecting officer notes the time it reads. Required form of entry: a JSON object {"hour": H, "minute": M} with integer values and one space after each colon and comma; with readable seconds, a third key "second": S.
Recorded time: {"hour": 9, "minute": 0}
